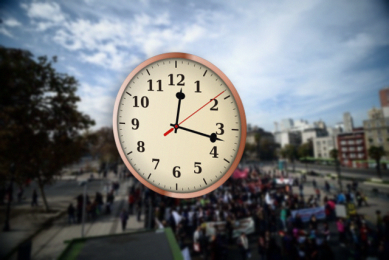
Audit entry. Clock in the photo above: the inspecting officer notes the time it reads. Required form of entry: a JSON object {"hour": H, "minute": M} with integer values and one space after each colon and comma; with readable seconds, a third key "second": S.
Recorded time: {"hour": 12, "minute": 17, "second": 9}
